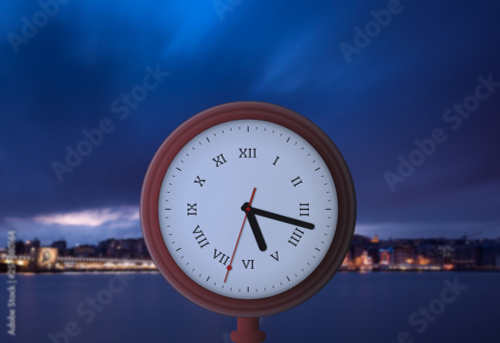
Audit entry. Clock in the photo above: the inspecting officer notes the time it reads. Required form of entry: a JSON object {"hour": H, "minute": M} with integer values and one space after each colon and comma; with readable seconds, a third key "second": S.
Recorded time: {"hour": 5, "minute": 17, "second": 33}
